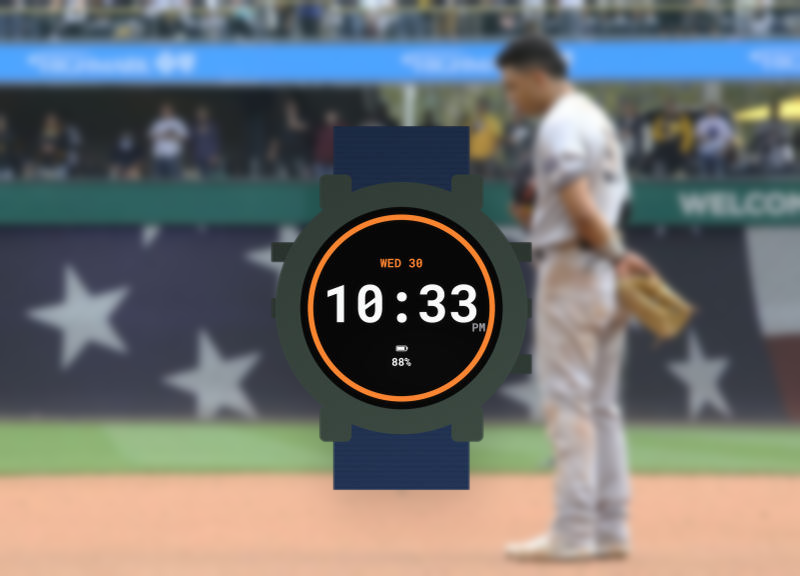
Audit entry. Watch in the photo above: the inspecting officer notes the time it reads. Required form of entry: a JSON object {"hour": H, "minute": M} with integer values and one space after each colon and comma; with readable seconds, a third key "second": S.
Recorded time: {"hour": 10, "minute": 33}
